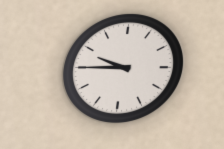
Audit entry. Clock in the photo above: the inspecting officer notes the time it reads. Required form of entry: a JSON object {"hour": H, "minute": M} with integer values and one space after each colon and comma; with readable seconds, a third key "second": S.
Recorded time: {"hour": 9, "minute": 45}
